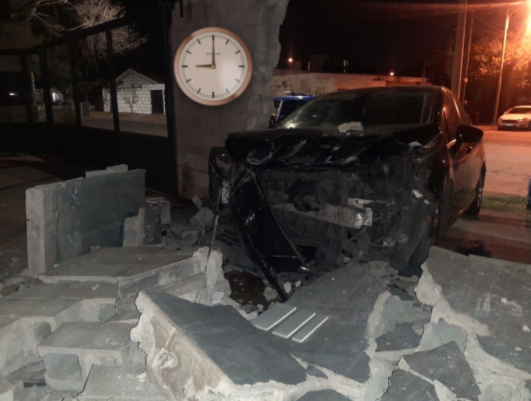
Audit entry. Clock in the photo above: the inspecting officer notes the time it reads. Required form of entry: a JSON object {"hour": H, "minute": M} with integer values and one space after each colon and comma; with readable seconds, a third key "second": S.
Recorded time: {"hour": 9, "minute": 0}
